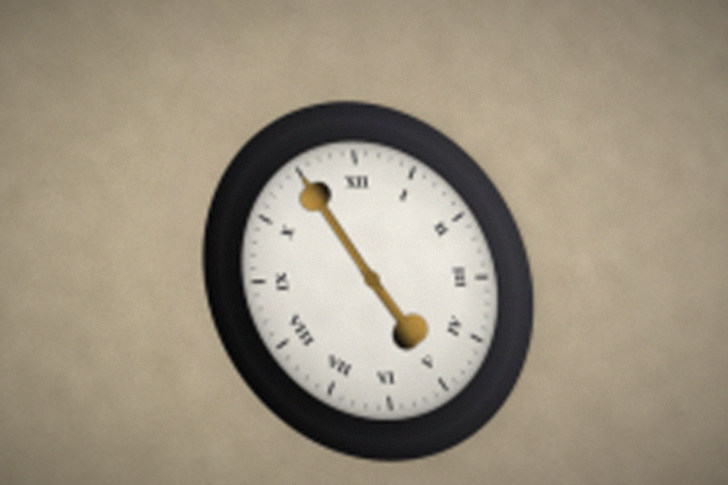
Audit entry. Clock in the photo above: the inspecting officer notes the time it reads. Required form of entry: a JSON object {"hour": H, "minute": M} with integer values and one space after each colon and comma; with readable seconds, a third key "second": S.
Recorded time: {"hour": 4, "minute": 55}
